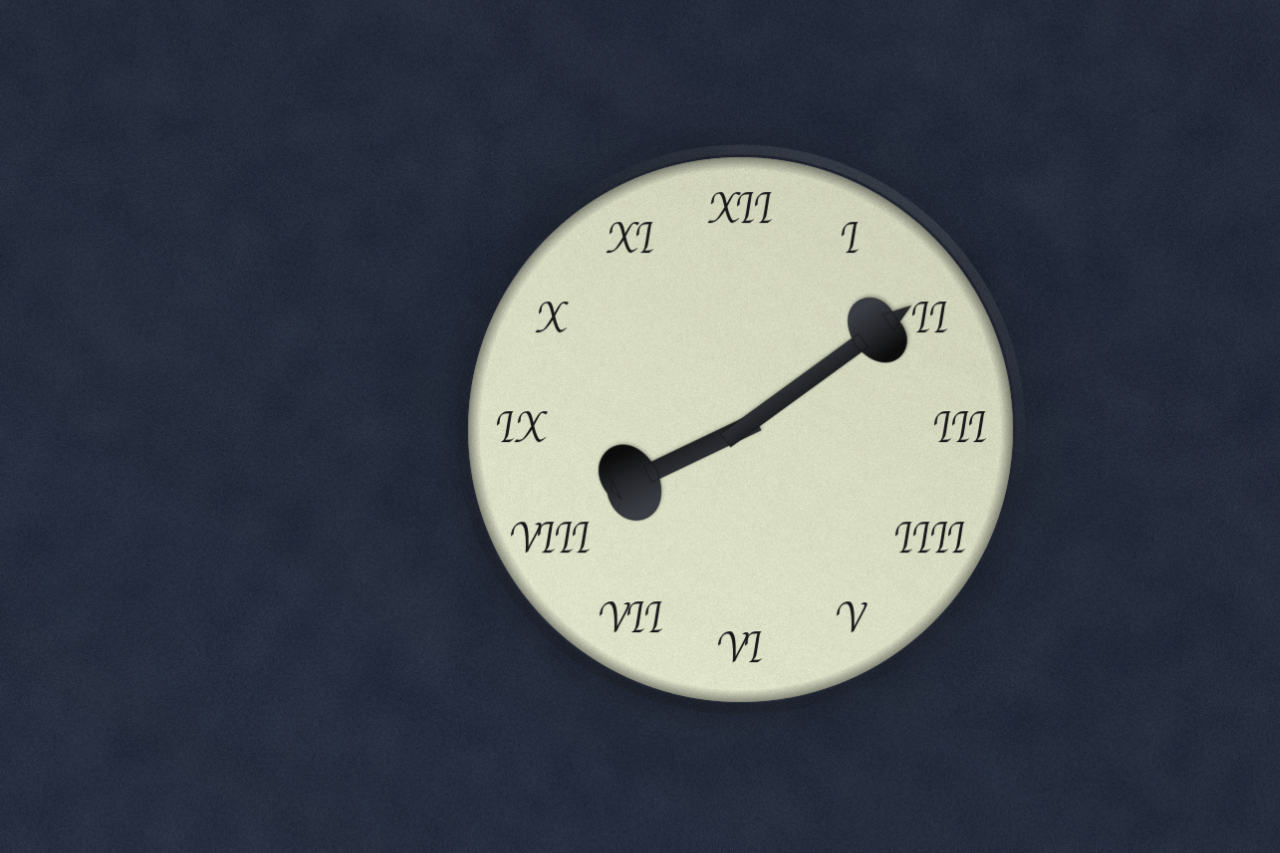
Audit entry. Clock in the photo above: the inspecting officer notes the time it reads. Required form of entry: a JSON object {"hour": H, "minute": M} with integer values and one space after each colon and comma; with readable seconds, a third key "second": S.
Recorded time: {"hour": 8, "minute": 9}
